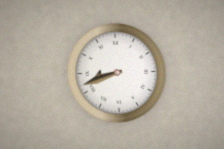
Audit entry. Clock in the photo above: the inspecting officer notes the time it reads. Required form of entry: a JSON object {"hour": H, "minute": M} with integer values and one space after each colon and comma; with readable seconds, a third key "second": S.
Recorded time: {"hour": 8, "minute": 42}
